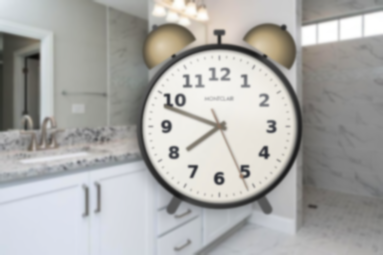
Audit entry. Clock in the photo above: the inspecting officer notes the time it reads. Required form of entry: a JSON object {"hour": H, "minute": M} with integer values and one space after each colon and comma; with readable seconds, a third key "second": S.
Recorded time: {"hour": 7, "minute": 48, "second": 26}
